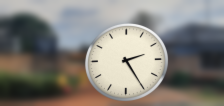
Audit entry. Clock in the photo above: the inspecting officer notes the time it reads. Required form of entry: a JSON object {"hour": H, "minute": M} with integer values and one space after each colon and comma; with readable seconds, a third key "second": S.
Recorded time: {"hour": 2, "minute": 25}
